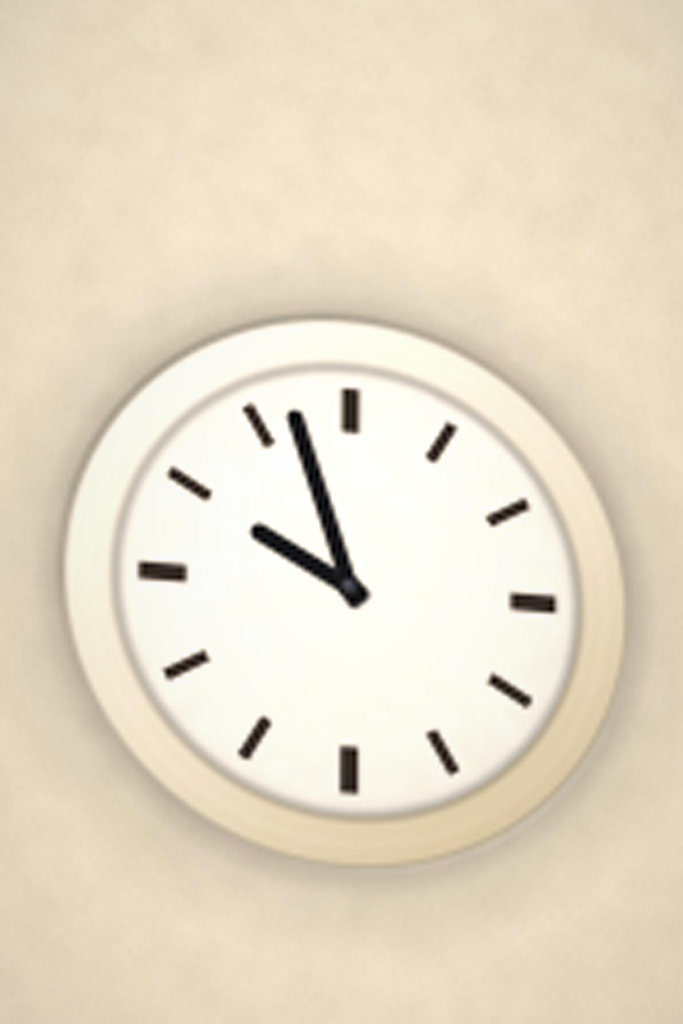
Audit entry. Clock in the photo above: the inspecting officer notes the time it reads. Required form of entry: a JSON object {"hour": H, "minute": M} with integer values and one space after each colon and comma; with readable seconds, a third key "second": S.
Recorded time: {"hour": 9, "minute": 57}
